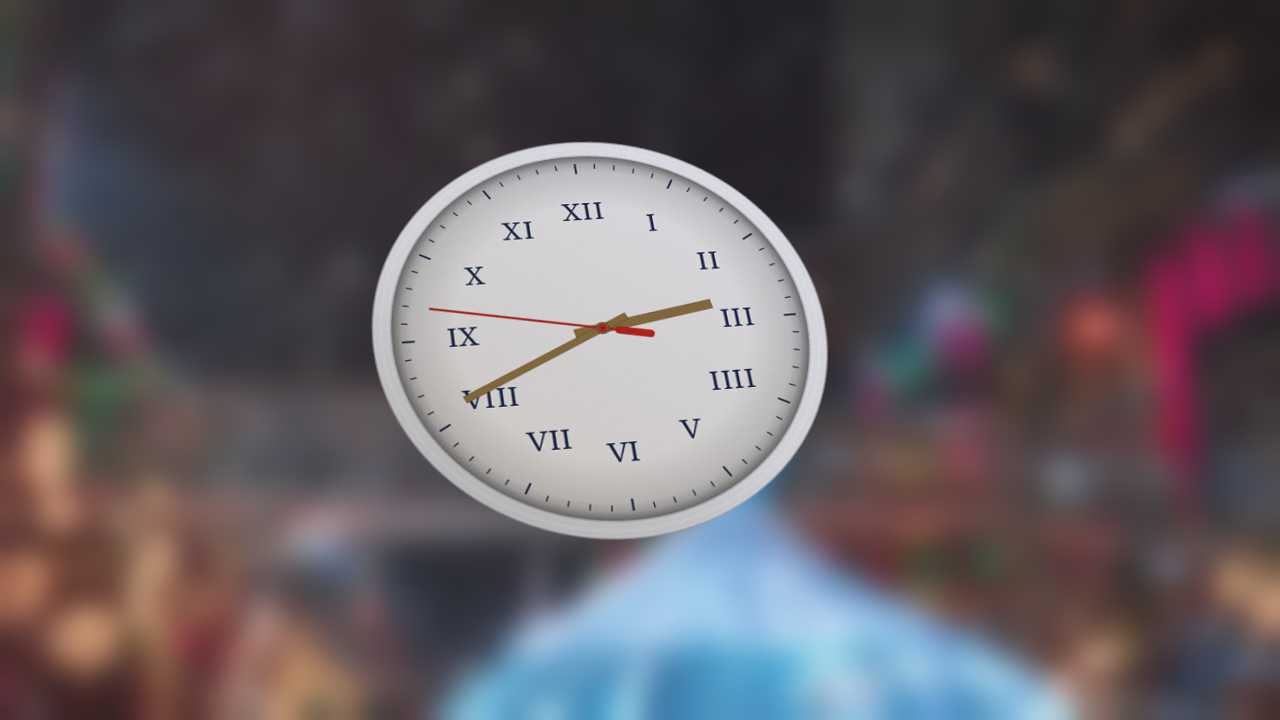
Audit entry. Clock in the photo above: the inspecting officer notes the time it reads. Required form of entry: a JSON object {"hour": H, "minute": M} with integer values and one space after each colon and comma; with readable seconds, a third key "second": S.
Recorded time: {"hour": 2, "minute": 40, "second": 47}
